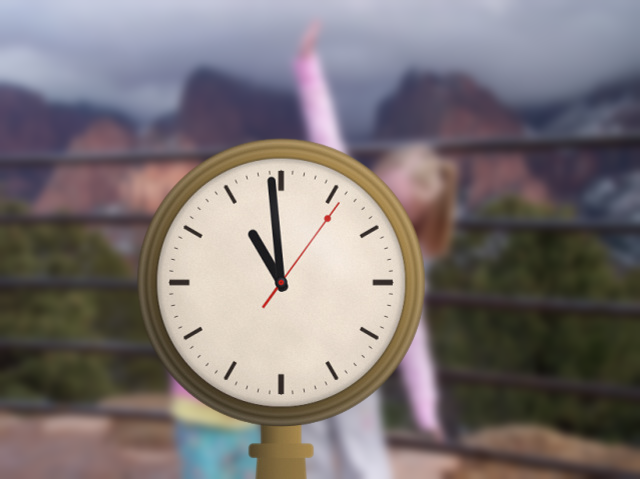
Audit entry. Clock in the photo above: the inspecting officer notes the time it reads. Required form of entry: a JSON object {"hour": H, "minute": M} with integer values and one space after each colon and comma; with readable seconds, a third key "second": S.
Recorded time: {"hour": 10, "minute": 59, "second": 6}
